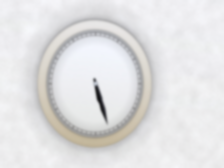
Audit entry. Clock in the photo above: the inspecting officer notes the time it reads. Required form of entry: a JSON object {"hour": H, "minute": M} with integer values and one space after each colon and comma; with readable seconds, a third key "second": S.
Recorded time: {"hour": 5, "minute": 27}
